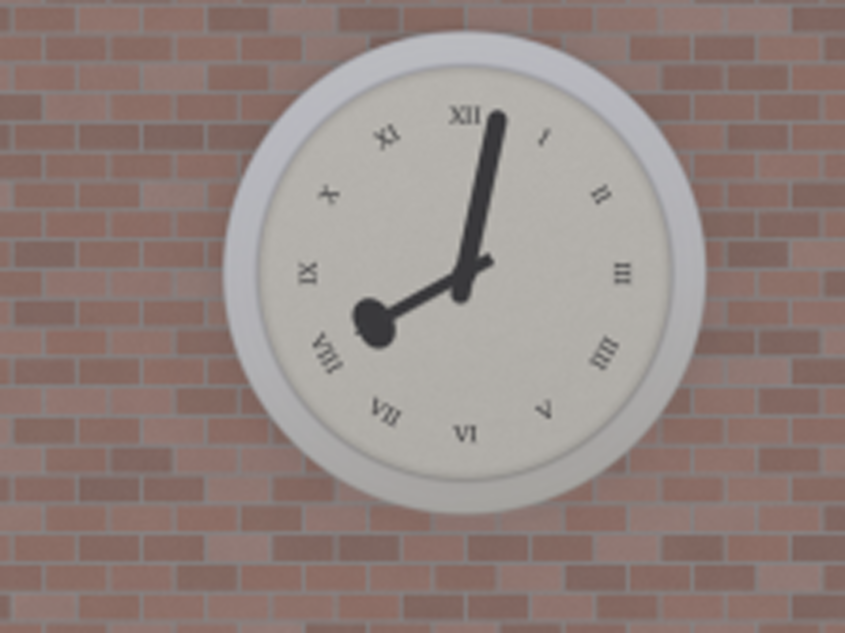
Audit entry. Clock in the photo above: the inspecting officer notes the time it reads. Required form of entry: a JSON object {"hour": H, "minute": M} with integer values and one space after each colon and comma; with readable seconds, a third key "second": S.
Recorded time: {"hour": 8, "minute": 2}
